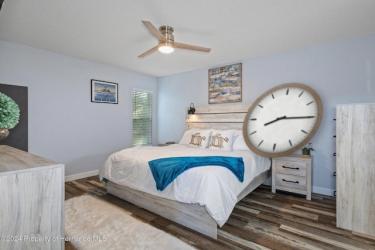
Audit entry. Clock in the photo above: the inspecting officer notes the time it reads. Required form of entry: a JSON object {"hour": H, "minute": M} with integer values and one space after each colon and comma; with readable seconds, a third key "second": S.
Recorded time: {"hour": 8, "minute": 15}
